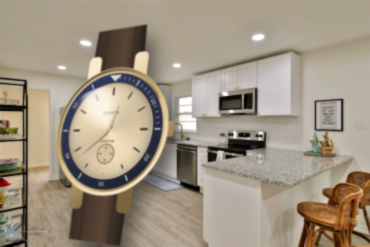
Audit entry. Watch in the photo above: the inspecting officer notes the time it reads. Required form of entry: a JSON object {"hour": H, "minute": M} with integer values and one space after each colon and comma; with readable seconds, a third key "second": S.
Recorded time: {"hour": 12, "minute": 38}
